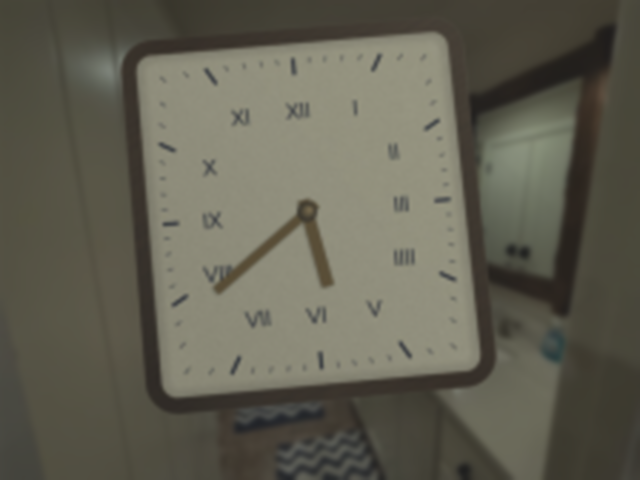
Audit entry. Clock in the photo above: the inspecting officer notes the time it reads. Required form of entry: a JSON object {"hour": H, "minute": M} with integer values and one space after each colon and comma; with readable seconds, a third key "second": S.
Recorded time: {"hour": 5, "minute": 39}
